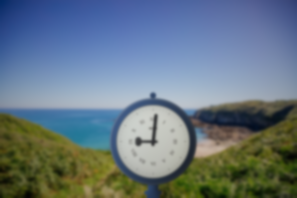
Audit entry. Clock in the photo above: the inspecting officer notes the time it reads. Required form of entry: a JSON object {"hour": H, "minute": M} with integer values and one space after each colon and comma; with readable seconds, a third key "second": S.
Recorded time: {"hour": 9, "minute": 1}
